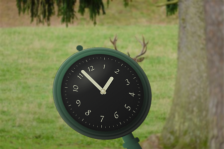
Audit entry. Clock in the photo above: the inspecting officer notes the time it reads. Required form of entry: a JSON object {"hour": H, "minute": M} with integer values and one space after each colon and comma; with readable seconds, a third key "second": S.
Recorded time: {"hour": 1, "minute": 57}
